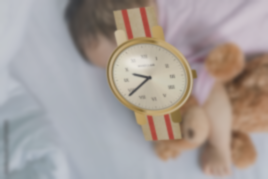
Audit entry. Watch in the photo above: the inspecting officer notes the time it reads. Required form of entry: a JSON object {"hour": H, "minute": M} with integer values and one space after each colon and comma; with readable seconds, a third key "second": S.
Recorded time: {"hour": 9, "minute": 39}
